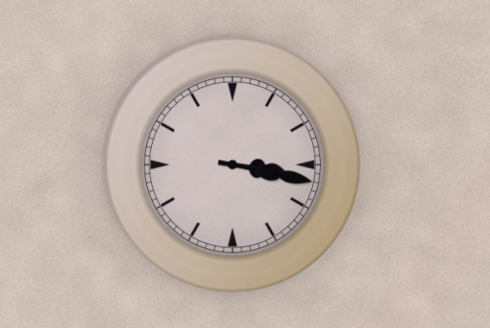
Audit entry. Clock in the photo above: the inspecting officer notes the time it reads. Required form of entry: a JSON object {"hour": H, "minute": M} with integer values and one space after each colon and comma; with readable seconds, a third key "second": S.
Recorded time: {"hour": 3, "minute": 17}
